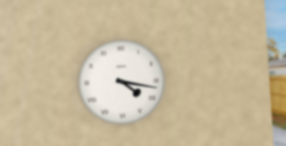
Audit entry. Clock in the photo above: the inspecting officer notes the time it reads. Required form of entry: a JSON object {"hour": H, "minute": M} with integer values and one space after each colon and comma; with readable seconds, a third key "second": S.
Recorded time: {"hour": 4, "minute": 17}
